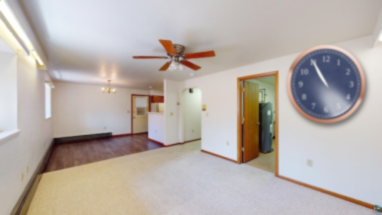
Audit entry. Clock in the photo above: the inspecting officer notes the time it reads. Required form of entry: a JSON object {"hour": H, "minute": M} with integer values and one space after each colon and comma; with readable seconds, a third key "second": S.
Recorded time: {"hour": 10, "minute": 55}
